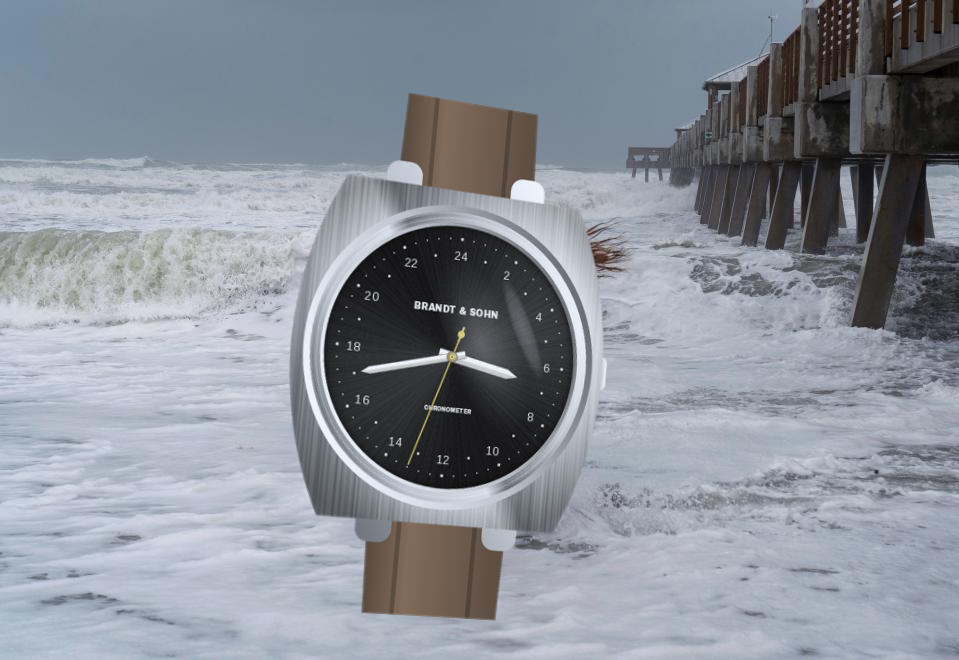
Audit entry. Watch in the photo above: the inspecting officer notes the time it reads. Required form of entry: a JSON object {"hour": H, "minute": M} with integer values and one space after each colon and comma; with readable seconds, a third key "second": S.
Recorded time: {"hour": 6, "minute": 42, "second": 33}
